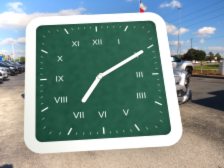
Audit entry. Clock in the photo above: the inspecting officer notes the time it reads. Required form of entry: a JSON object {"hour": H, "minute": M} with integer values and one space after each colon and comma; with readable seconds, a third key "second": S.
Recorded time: {"hour": 7, "minute": 10}
